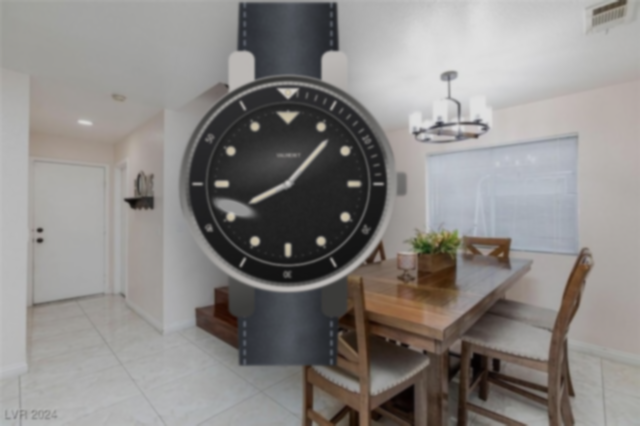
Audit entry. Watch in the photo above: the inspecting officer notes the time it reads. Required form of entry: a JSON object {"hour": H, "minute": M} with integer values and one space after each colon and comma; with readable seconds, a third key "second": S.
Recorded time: {"hour": 8, "minute": 7}
